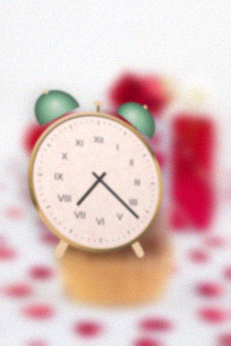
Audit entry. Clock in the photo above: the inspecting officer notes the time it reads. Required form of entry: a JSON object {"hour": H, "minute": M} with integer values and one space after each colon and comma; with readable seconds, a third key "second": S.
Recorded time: {"hour": 7, "minute": 22}
